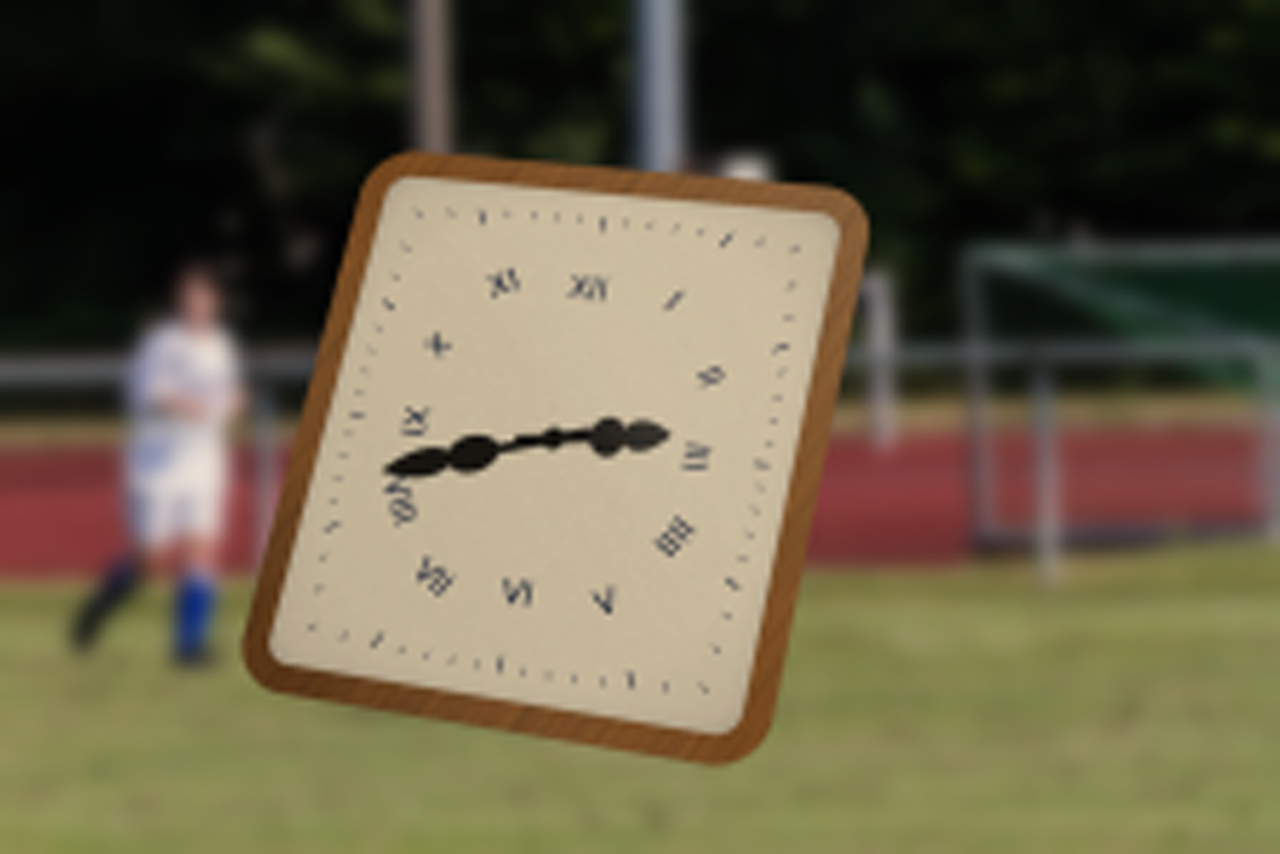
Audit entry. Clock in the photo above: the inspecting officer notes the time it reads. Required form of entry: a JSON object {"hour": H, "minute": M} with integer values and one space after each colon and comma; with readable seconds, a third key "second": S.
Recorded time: {"hour": 2, "minute": 42}
